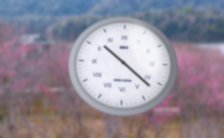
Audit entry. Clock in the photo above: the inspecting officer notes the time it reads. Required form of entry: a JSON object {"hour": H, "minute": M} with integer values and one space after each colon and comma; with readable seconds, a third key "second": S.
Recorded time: {"hour": 10, "minute": 22}
